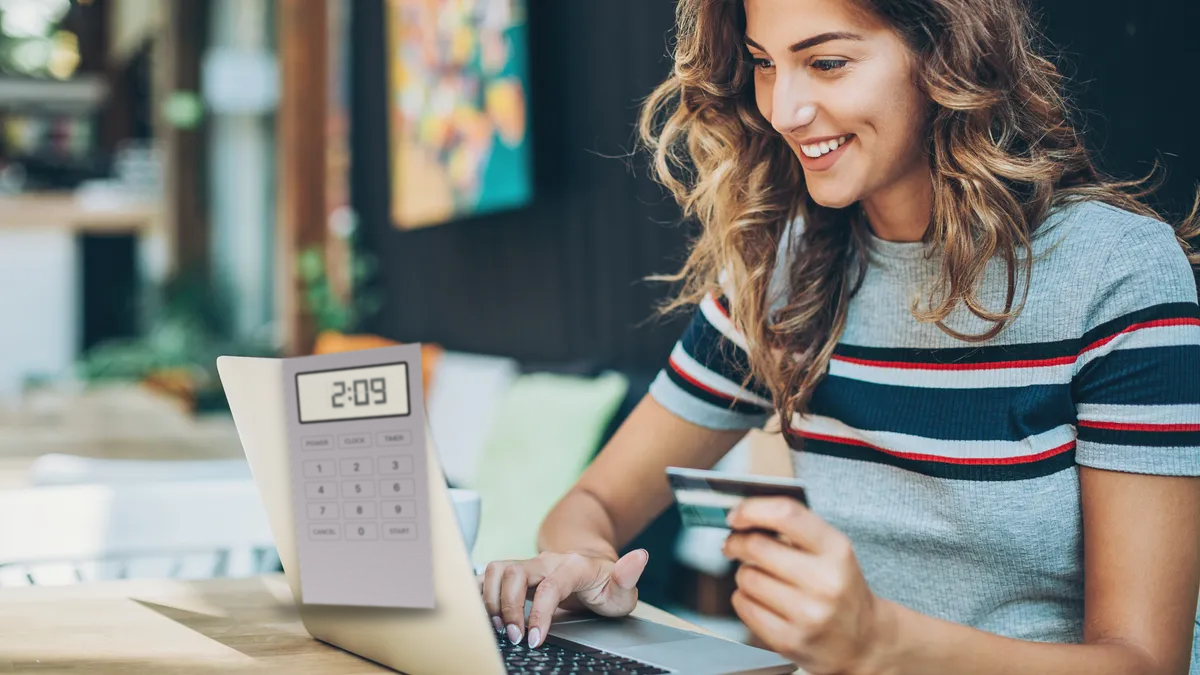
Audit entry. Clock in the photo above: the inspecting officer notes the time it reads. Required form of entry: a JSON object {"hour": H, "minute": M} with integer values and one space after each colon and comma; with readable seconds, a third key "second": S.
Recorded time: {"hour": 2, "minute": 9}
